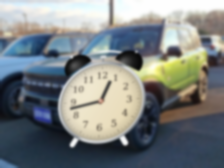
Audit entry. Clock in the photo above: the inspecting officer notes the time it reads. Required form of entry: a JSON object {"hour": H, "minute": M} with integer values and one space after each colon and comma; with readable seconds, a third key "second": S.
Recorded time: {"hour": 12, "minute": 43}
